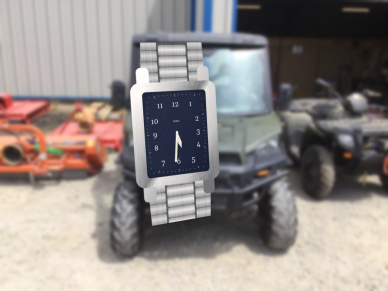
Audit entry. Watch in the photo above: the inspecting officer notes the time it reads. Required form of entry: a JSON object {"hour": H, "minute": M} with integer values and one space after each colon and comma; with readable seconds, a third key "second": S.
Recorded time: {"hour": 5, "minute": 31}
